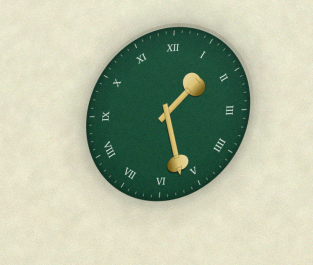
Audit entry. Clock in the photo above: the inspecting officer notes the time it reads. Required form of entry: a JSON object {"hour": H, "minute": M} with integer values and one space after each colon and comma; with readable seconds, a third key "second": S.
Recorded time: {"hour": 1, "minute": 27}
